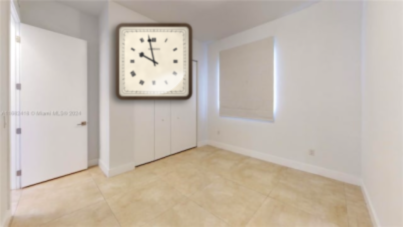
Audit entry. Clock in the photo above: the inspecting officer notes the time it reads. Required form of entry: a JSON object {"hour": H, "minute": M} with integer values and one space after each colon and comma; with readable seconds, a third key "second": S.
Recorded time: {"hour": 9, "minute": 58}
